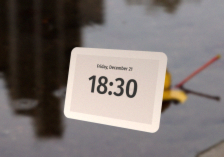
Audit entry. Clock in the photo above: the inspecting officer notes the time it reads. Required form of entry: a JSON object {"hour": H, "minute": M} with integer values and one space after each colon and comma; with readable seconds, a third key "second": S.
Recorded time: {"hour": 18, "minute": 30}
